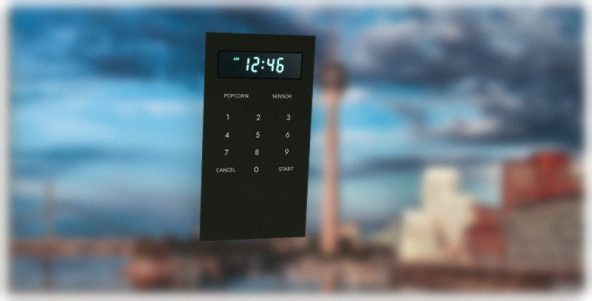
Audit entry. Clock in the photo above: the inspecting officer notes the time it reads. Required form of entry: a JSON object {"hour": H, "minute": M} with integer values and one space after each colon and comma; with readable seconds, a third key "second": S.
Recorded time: {"hour": 12, "minute": 46}
